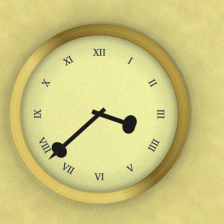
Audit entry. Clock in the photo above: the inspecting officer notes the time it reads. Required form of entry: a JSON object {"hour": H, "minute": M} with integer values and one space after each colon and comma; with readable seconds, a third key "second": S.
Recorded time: {"hour": 3, "minute": 38}
